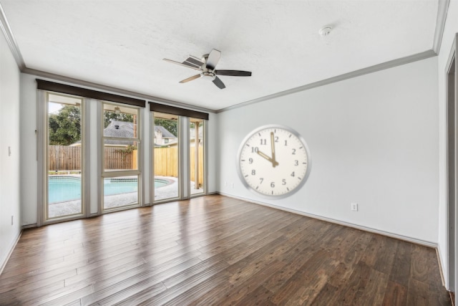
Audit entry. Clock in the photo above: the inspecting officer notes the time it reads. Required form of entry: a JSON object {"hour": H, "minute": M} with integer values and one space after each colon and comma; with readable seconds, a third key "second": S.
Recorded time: {"hour": 9, "minute": 59}
